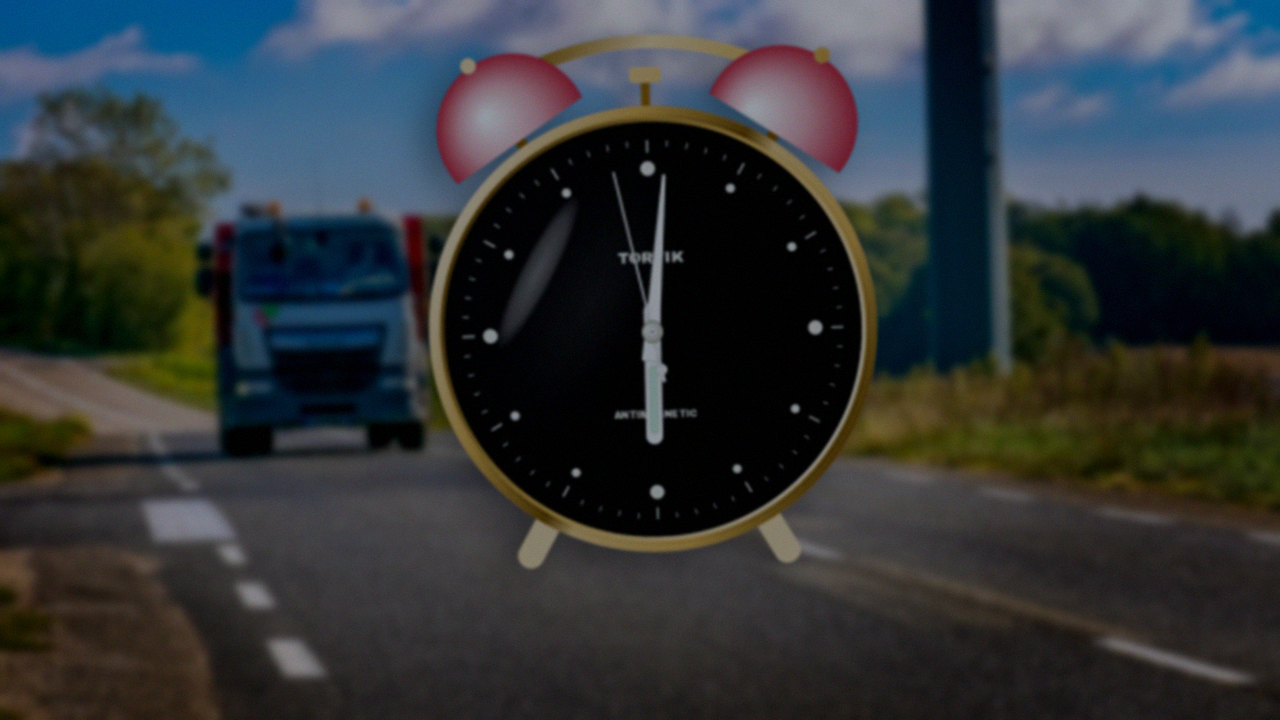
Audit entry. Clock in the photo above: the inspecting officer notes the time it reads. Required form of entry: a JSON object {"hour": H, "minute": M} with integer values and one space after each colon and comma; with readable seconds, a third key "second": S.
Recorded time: {"hour": 6, "minute": 0, "second": 58}
